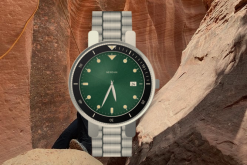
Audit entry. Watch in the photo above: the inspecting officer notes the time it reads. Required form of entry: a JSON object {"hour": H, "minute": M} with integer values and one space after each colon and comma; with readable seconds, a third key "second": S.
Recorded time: {"hour": 5, "minute": 34}
